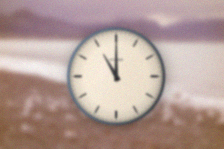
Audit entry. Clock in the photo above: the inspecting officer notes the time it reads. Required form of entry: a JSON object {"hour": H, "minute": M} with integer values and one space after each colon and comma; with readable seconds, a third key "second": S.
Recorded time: {"hour": 11, "minute": 0}
